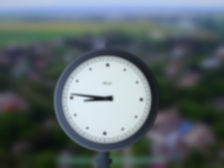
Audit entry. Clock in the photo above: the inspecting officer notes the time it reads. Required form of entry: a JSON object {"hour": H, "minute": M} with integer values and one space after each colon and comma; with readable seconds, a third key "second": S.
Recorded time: {"hour": 8, "minute": 46}
